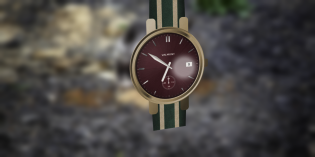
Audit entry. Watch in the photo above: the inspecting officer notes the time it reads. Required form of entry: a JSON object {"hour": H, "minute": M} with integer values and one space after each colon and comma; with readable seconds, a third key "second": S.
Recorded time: {"hour": 6, "minute": 51}
